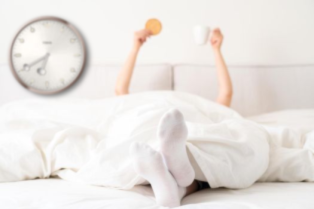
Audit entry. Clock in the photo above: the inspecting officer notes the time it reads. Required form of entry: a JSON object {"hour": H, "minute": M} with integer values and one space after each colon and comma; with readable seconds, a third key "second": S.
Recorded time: {"hour": 6, "minute": 40}
